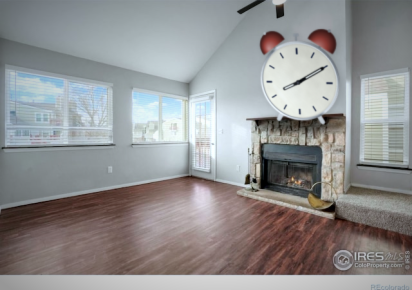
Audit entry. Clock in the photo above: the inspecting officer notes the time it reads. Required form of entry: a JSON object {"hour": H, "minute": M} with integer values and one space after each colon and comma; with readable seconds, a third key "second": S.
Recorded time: {"hour": 8, "minute": 10}
